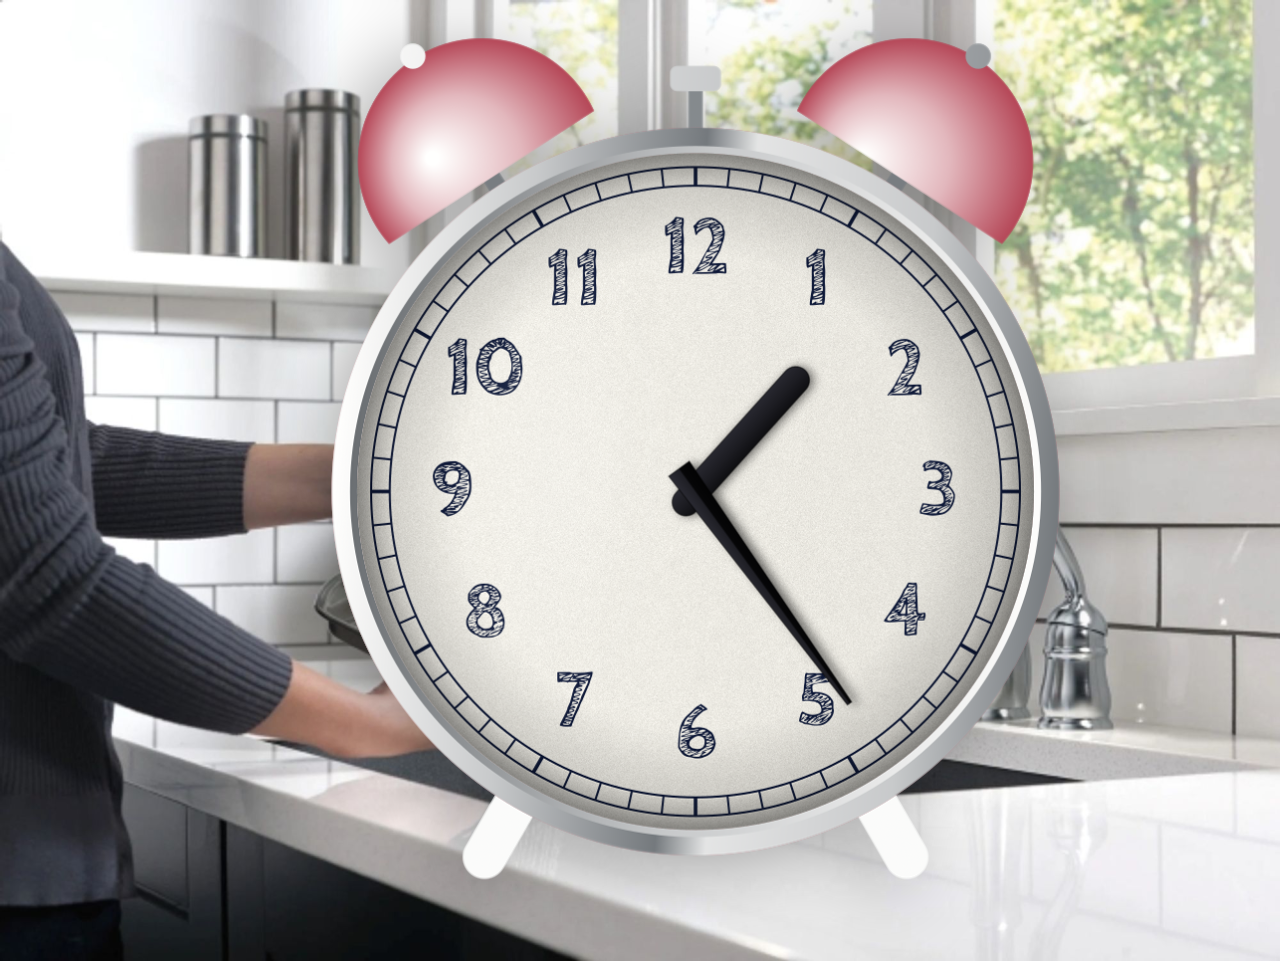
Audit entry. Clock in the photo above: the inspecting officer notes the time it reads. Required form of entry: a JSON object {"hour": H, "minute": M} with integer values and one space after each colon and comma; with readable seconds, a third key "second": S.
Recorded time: {"hour": 1, "minute": 24}
